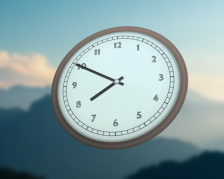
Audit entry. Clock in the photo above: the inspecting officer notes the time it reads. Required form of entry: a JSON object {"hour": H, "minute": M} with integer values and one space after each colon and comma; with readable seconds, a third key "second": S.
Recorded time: {"hour": 7, "minute": 50}
